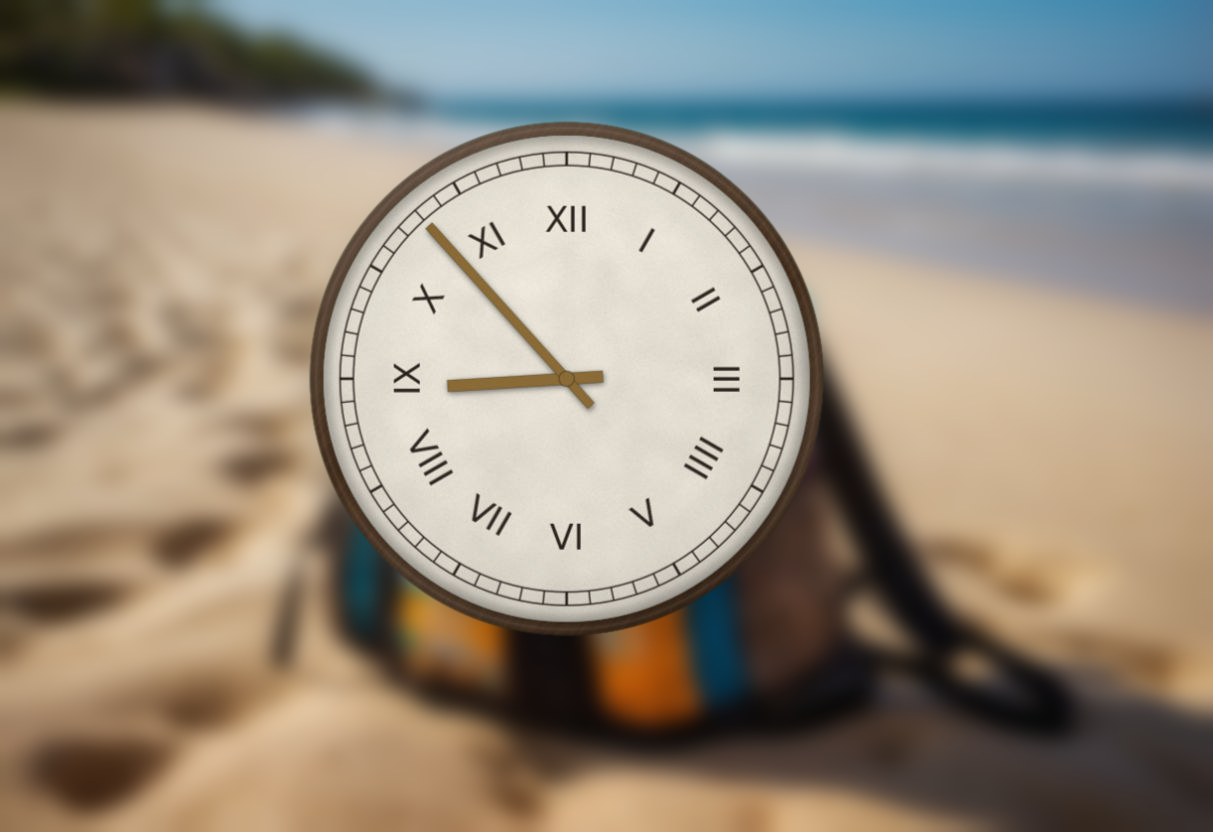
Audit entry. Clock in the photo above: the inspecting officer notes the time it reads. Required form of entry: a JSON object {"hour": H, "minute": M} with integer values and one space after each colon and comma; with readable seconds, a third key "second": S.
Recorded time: {"hour": 8, "minute": 53}
